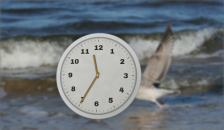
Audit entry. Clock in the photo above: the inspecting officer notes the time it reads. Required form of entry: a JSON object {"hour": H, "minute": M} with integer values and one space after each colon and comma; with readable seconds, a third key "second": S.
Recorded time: {"hour": 11, "minute": 35}
